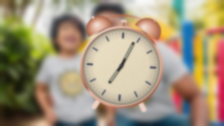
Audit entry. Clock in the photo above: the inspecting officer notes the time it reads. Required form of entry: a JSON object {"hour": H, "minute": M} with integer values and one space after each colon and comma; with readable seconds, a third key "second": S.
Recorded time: {"hour": 7, "minute": 4}
